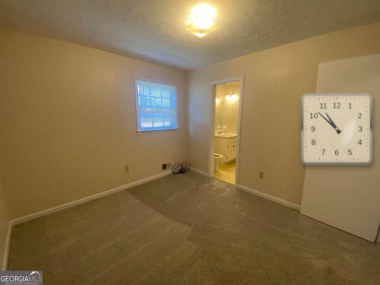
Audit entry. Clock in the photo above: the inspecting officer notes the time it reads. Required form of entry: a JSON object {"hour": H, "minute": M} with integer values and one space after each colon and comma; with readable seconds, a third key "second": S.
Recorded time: {"hour": 10, "minute": 52}
